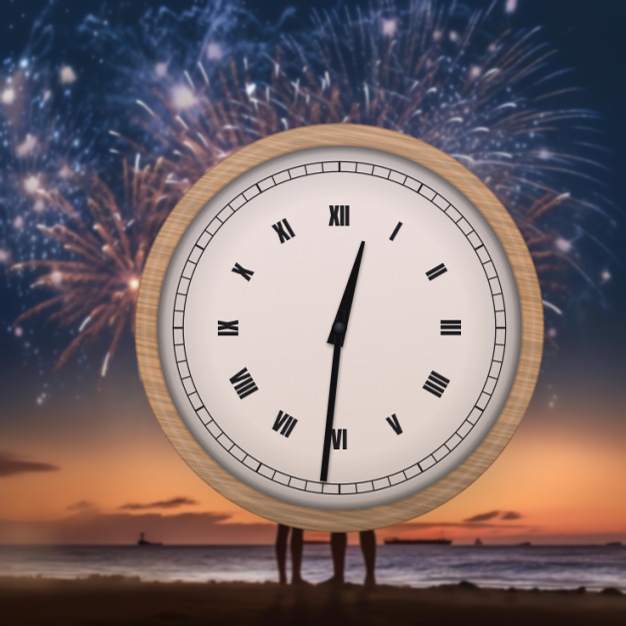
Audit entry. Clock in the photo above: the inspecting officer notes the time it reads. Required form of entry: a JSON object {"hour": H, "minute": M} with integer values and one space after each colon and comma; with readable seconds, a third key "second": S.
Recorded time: {"hour": 12, "minute": 31}
